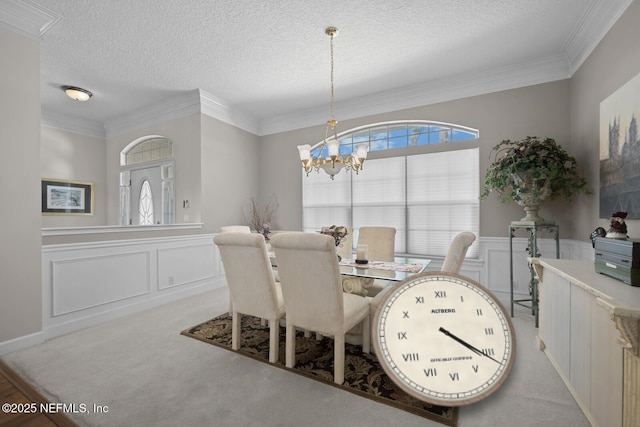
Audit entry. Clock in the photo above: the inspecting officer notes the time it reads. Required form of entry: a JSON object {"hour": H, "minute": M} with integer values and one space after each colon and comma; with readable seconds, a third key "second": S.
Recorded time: {"hour": 4, "minute": 21}
